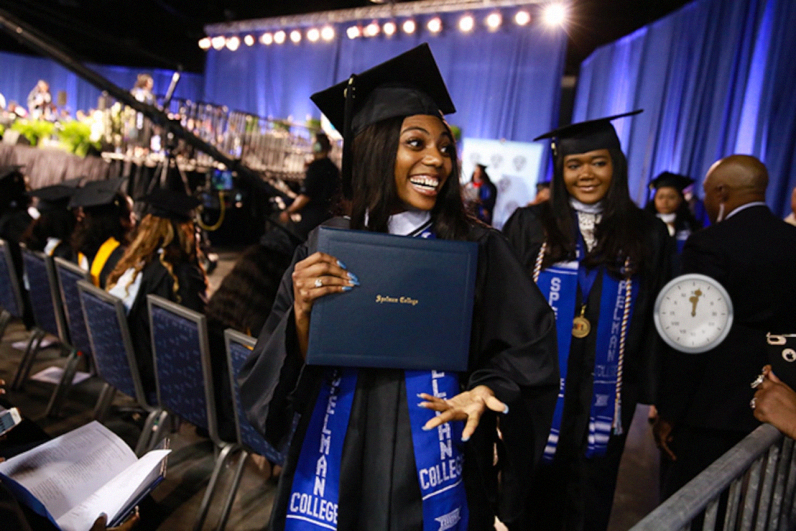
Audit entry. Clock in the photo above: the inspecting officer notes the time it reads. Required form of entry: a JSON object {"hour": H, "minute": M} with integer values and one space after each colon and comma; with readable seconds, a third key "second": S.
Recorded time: {"hour": 12, "minute": 2}
